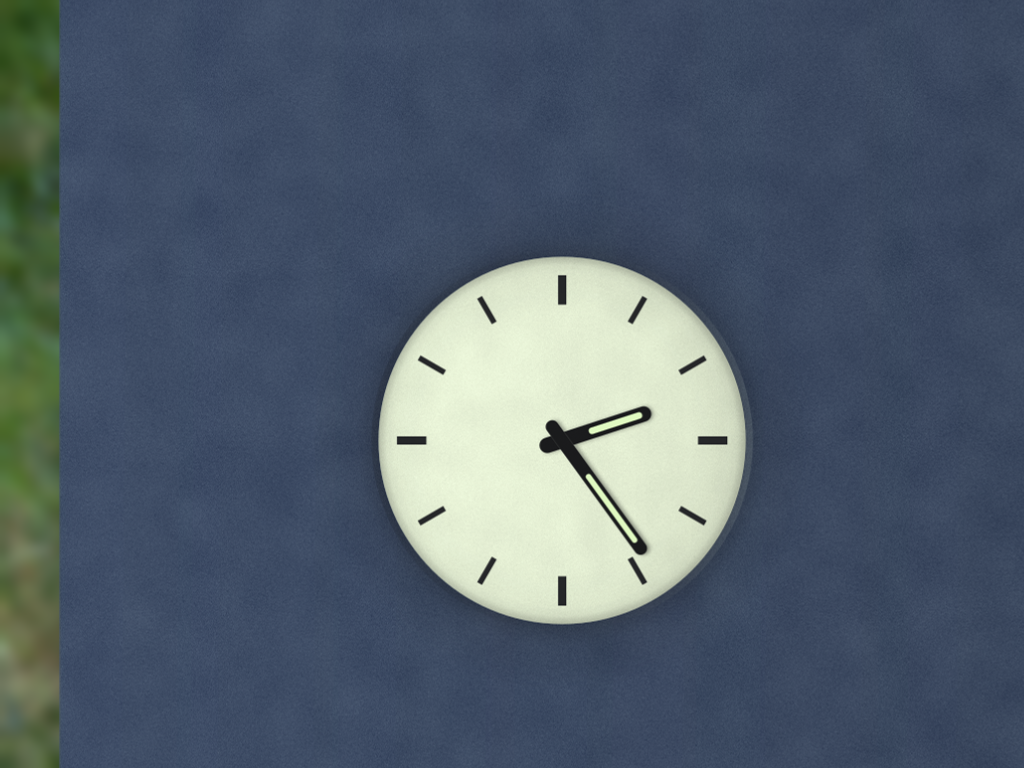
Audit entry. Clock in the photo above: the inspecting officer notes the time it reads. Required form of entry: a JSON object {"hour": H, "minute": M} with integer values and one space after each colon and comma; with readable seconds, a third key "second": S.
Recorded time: {"hour": 2, "minute": 24}
